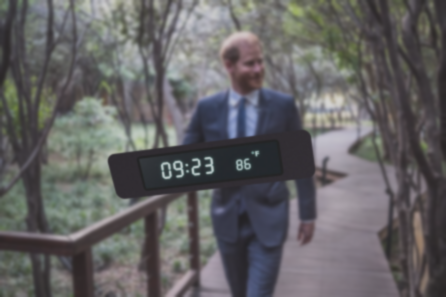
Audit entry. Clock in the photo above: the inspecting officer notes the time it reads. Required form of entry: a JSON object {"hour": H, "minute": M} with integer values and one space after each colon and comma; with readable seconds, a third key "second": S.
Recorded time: {"hour": 9, "minute": 23}
